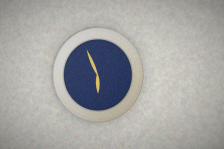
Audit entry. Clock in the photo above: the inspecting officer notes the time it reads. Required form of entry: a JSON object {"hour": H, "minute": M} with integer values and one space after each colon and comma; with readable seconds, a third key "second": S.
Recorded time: {"hour": 5, "minute": 56}
